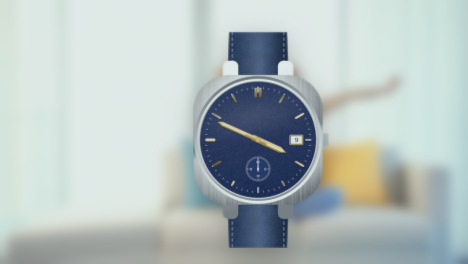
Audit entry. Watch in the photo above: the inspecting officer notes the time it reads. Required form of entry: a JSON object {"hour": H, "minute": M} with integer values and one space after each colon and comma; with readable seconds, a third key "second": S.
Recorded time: {"hour": 3, "minute": 49}
